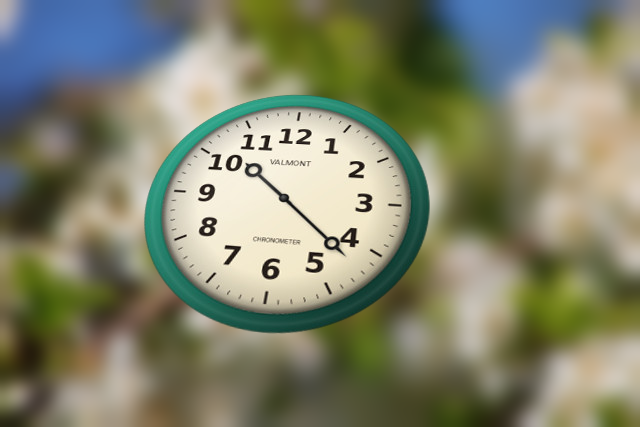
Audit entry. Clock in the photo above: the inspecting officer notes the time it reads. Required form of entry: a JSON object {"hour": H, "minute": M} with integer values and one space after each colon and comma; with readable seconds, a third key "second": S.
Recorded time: {"hour": 10, "minute": 22}
